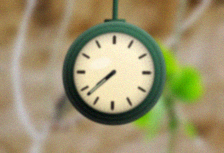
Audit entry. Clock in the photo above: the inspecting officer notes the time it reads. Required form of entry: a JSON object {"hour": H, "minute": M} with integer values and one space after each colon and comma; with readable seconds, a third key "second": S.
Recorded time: {"hour": 7, "minute": 38}
